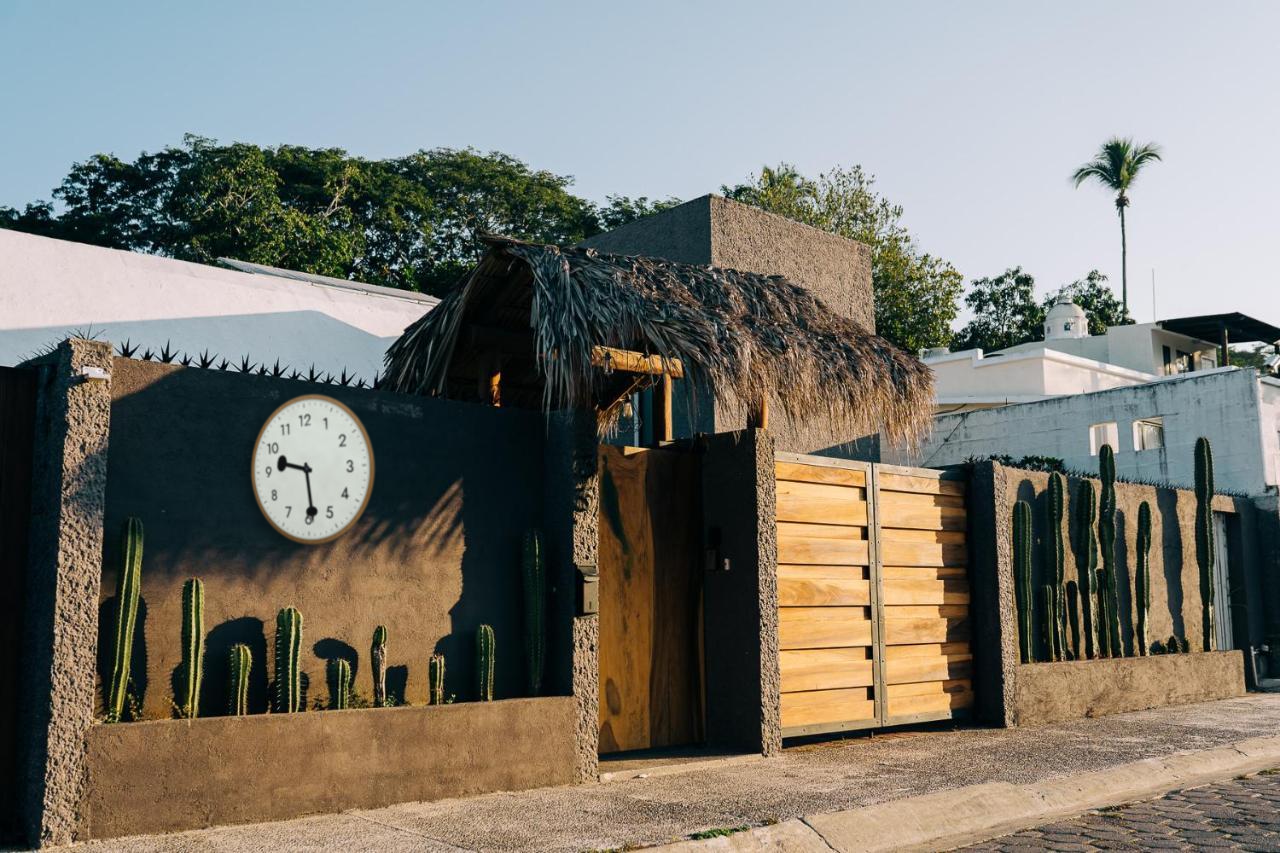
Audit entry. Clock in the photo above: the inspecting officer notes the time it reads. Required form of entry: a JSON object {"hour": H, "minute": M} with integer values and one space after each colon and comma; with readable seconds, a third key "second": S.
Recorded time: {"hour": 9, "minute": 29}
